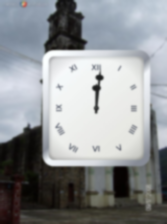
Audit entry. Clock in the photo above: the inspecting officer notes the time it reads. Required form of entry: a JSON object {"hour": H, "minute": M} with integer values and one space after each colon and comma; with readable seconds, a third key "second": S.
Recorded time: {"hour": 12, "minute": 1}
